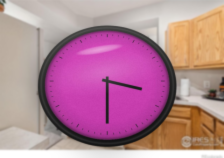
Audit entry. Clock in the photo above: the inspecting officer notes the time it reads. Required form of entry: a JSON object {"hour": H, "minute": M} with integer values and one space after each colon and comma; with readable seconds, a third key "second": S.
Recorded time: {"hour": 3, "minute": 30}
